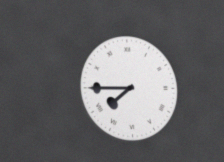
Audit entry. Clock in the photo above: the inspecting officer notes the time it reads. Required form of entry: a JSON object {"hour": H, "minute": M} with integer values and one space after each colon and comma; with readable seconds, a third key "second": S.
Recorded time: {"hour": 7, "minute": 45}
